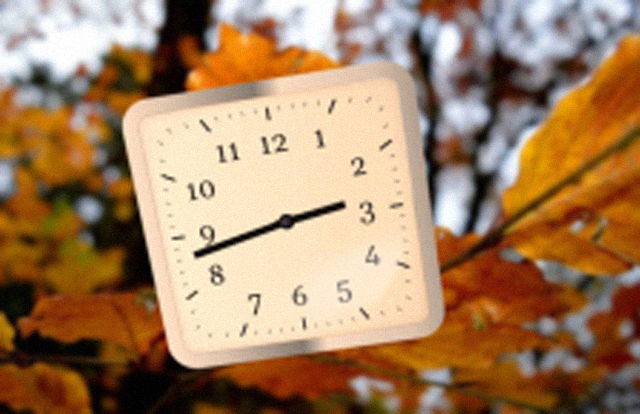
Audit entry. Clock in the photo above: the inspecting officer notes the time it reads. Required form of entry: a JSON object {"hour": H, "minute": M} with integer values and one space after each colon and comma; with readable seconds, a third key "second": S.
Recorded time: {"hour": 2, "minute": 43}
